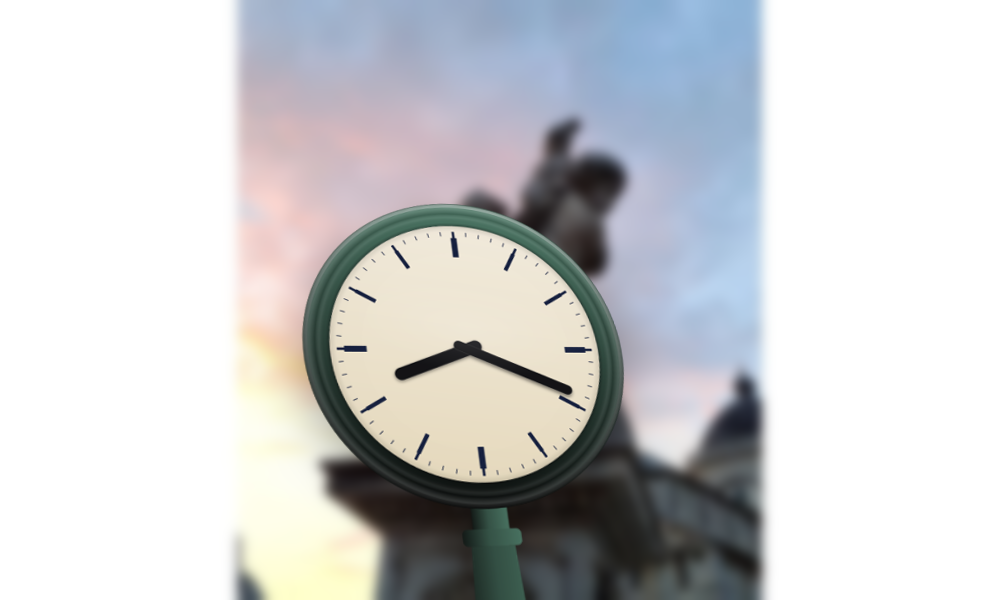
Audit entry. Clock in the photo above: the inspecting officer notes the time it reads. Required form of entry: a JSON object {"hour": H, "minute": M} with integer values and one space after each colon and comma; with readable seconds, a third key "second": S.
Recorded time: {"hour": 8, "minute": 19}
